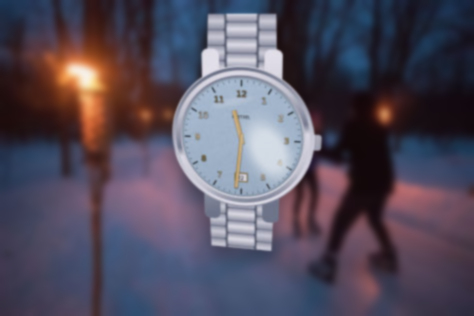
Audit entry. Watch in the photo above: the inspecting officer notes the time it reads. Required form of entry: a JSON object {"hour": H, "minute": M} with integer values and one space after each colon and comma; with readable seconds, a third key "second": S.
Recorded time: {"hour": 11, "minute": 31}
